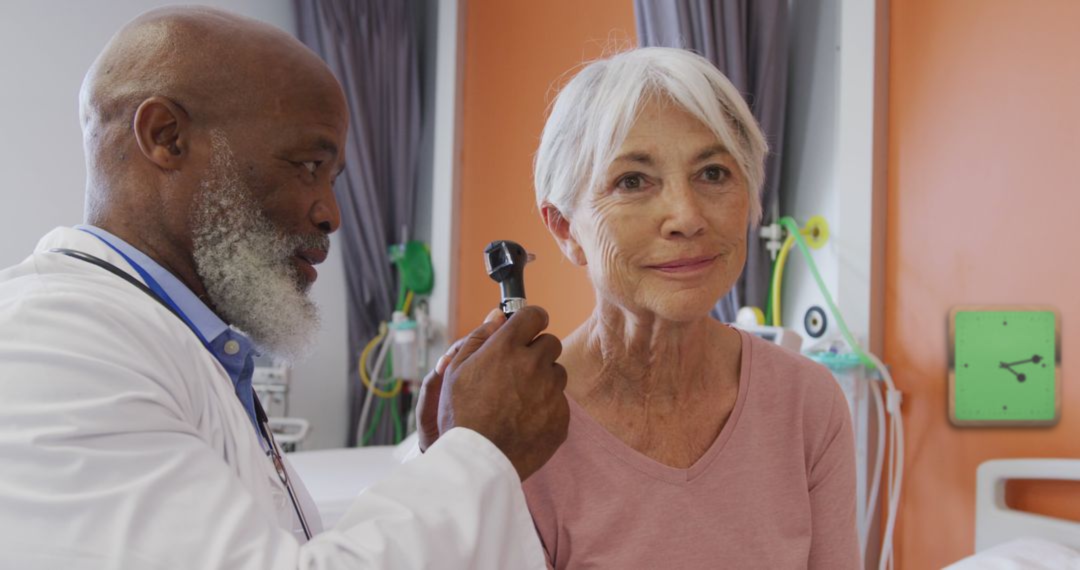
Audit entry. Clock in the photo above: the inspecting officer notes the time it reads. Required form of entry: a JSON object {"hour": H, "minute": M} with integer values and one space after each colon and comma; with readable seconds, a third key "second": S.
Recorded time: {"hour": 4, "minute": 13}
